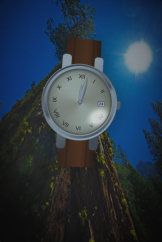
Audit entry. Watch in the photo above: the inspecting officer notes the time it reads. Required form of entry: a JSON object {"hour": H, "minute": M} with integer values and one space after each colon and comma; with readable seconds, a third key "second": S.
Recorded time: {"hour": 12, "minute": 2}
